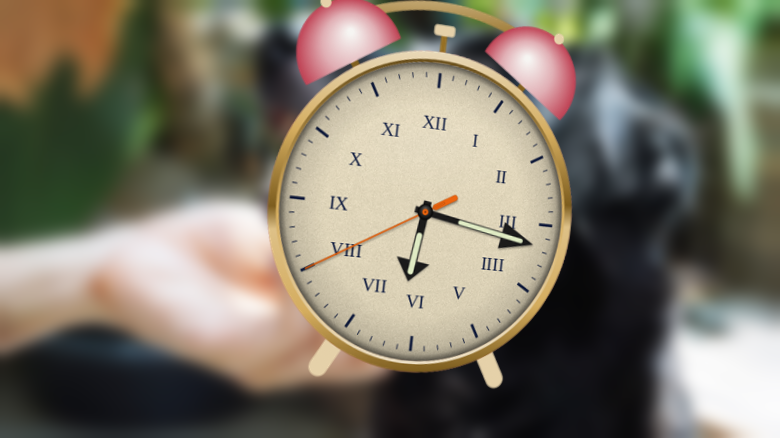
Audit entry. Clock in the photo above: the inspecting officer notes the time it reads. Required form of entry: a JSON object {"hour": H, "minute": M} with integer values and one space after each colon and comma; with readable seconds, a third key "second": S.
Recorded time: {"hour": 6, "minute": 16, "second": 40}
